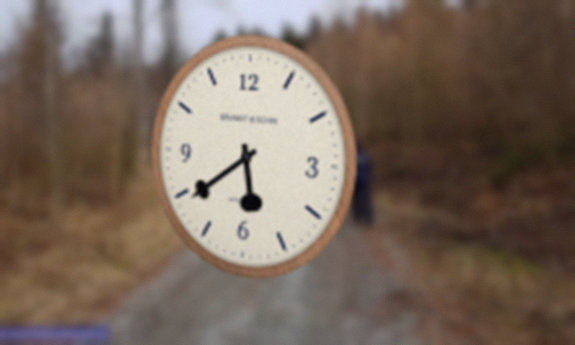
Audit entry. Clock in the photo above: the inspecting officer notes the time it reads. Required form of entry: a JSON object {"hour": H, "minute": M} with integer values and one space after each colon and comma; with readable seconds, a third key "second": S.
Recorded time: {"hour": 5, "minute": 39}
